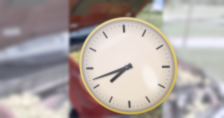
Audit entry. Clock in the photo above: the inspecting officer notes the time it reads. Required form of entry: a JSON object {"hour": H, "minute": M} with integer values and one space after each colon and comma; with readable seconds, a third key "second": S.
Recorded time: {"hour": 7, "minute": 42}
